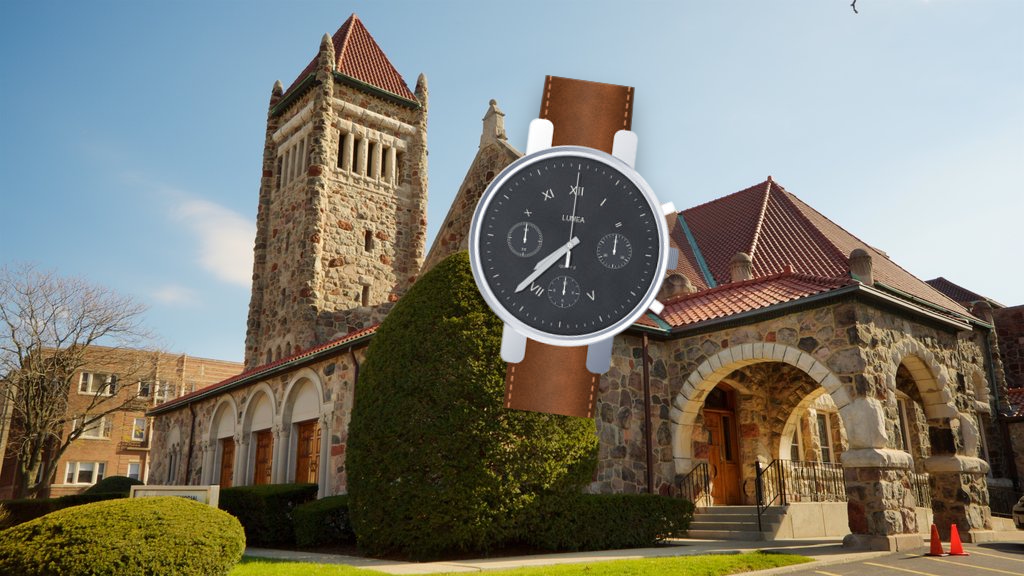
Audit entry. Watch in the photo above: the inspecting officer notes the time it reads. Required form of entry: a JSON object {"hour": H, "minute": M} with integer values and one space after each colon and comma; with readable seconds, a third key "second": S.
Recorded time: {"hour": 7, "minute": 37}
